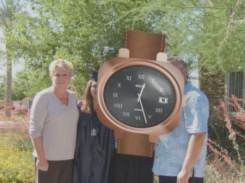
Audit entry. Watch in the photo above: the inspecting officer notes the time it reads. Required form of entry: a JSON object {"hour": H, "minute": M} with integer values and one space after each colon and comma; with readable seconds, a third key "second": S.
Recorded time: {"hour": 12, "minute": 27}
